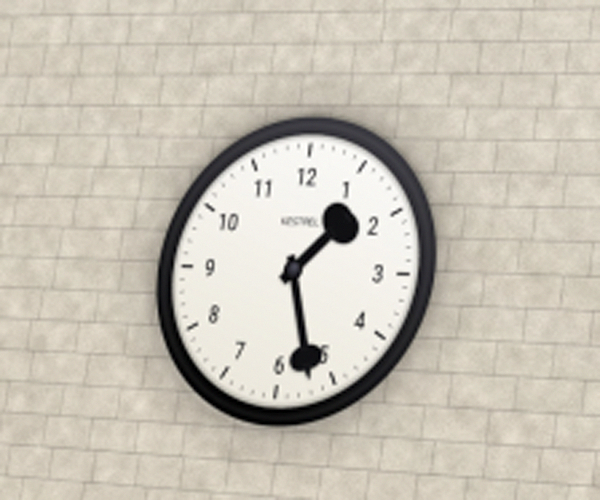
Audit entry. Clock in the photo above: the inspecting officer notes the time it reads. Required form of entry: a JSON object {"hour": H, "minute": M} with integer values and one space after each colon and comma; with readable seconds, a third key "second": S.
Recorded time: {"hour": 1, "minute": 27}
